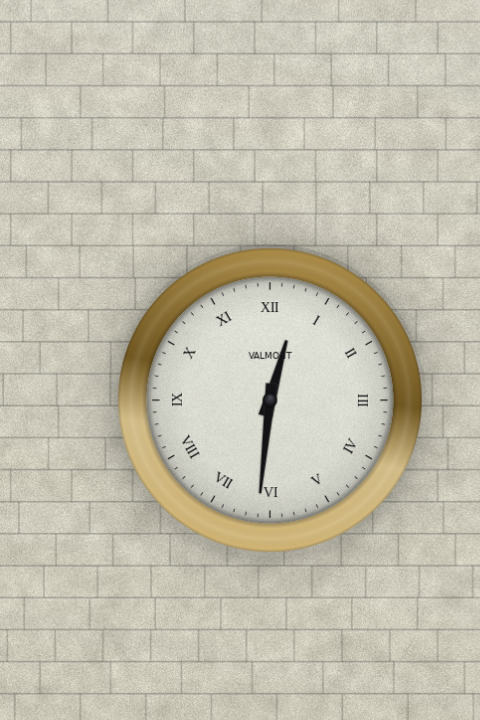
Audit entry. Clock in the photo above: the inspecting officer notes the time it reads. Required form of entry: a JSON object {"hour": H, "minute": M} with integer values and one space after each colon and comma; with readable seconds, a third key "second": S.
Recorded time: {"hour": 12, "minute": 31}
